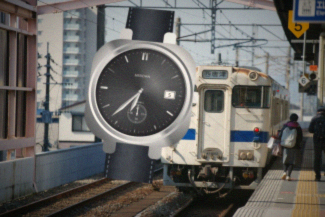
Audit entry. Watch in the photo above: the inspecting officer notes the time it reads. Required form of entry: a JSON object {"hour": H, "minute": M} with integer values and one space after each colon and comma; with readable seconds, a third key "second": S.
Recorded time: {"hour": 6, "minute": 37}
